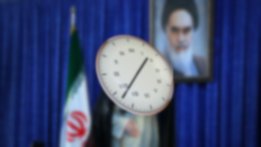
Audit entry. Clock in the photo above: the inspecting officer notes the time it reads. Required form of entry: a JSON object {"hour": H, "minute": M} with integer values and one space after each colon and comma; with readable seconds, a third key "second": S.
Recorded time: {"hour": 1, "minute": 38}
